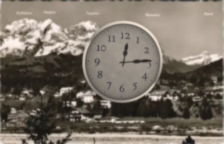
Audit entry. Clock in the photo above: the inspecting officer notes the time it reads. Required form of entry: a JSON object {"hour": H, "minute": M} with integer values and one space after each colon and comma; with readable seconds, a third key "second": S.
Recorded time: {"hour": 12, "minute": 14}
